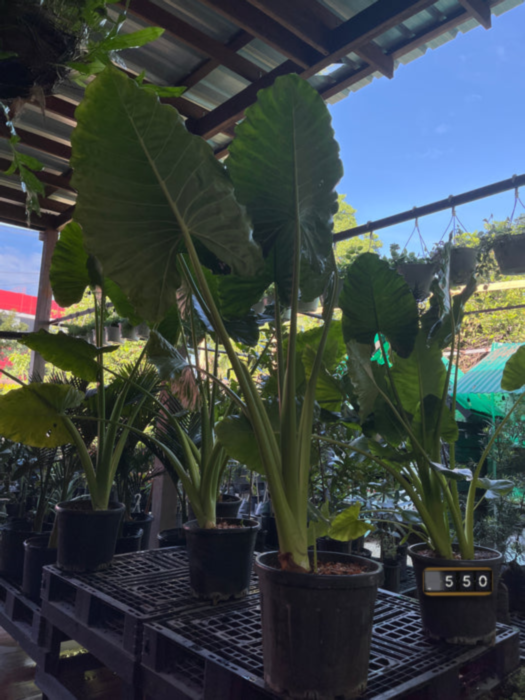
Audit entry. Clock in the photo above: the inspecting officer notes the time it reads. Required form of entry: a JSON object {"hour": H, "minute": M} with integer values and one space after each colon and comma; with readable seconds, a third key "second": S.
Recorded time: {"hour": 5, "minute": 50}
